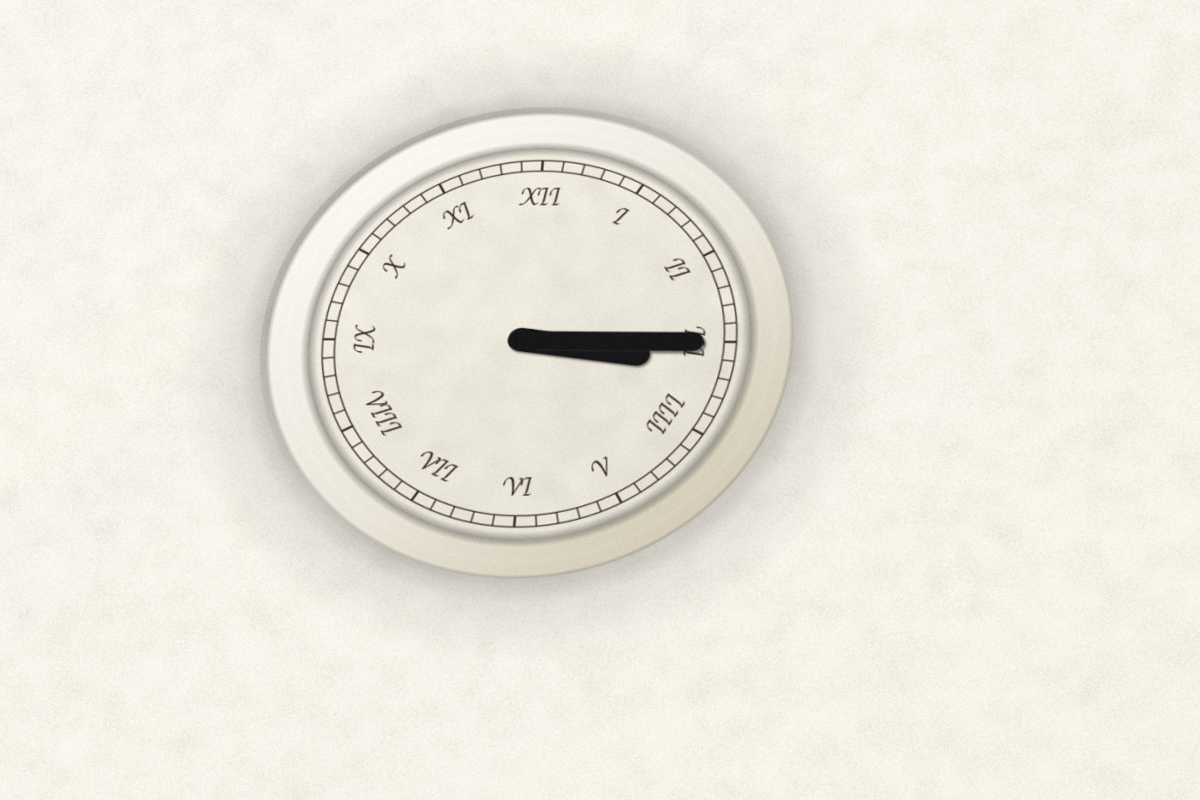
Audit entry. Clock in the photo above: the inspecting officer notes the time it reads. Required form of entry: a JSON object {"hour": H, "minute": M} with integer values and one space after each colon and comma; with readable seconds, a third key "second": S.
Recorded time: {"hour": 3, "minute": 15}
